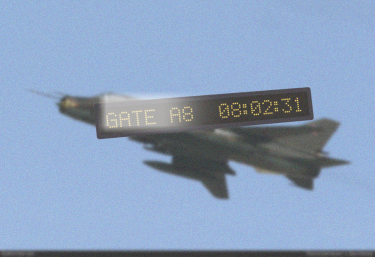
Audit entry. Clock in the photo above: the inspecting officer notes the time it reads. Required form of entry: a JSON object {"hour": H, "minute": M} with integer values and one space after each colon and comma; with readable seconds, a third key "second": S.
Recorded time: {"hour": 8, "minute": 2, "second": 31}
